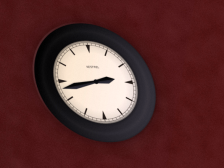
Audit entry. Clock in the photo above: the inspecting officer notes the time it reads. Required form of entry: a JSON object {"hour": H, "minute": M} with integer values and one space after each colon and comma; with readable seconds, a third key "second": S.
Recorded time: {"hour": 2, "minute": 43}
